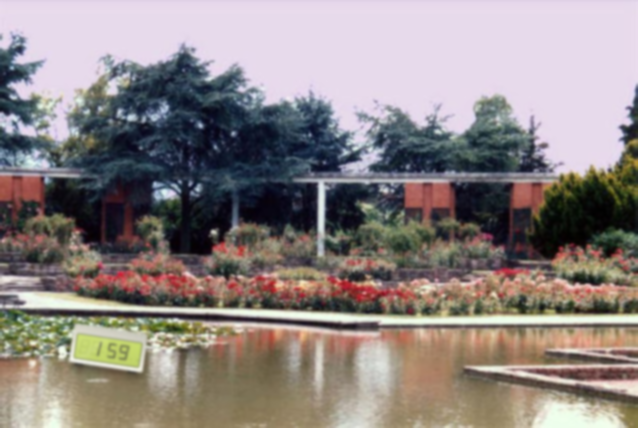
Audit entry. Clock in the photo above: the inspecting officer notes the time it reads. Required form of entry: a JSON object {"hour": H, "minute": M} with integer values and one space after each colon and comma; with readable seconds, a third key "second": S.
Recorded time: {"hour": 1, "minute": 59}
